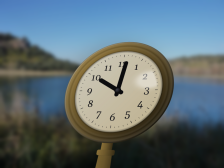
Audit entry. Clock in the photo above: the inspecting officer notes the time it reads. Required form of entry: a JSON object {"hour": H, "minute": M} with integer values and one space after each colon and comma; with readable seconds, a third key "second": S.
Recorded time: {"hour": 10, "minute": 1}
